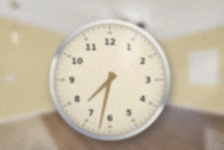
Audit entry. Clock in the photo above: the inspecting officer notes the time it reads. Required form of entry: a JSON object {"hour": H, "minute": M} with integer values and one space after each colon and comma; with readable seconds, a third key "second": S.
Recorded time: {"hour": 7, "minute": 32}
